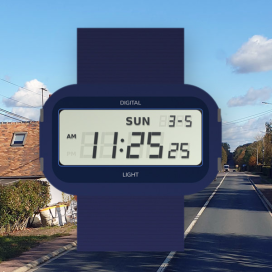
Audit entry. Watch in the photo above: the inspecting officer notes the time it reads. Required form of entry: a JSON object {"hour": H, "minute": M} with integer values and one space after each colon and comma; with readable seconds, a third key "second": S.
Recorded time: {"hour": 11, "minute": 25, "second": 25}
